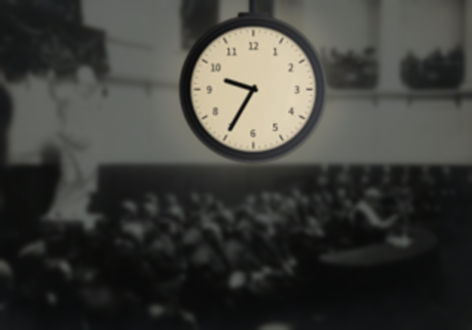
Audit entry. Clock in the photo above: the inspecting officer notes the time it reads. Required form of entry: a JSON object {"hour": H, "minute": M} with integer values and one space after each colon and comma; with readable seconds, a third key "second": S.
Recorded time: {"hour": 9, "minute": 35}
